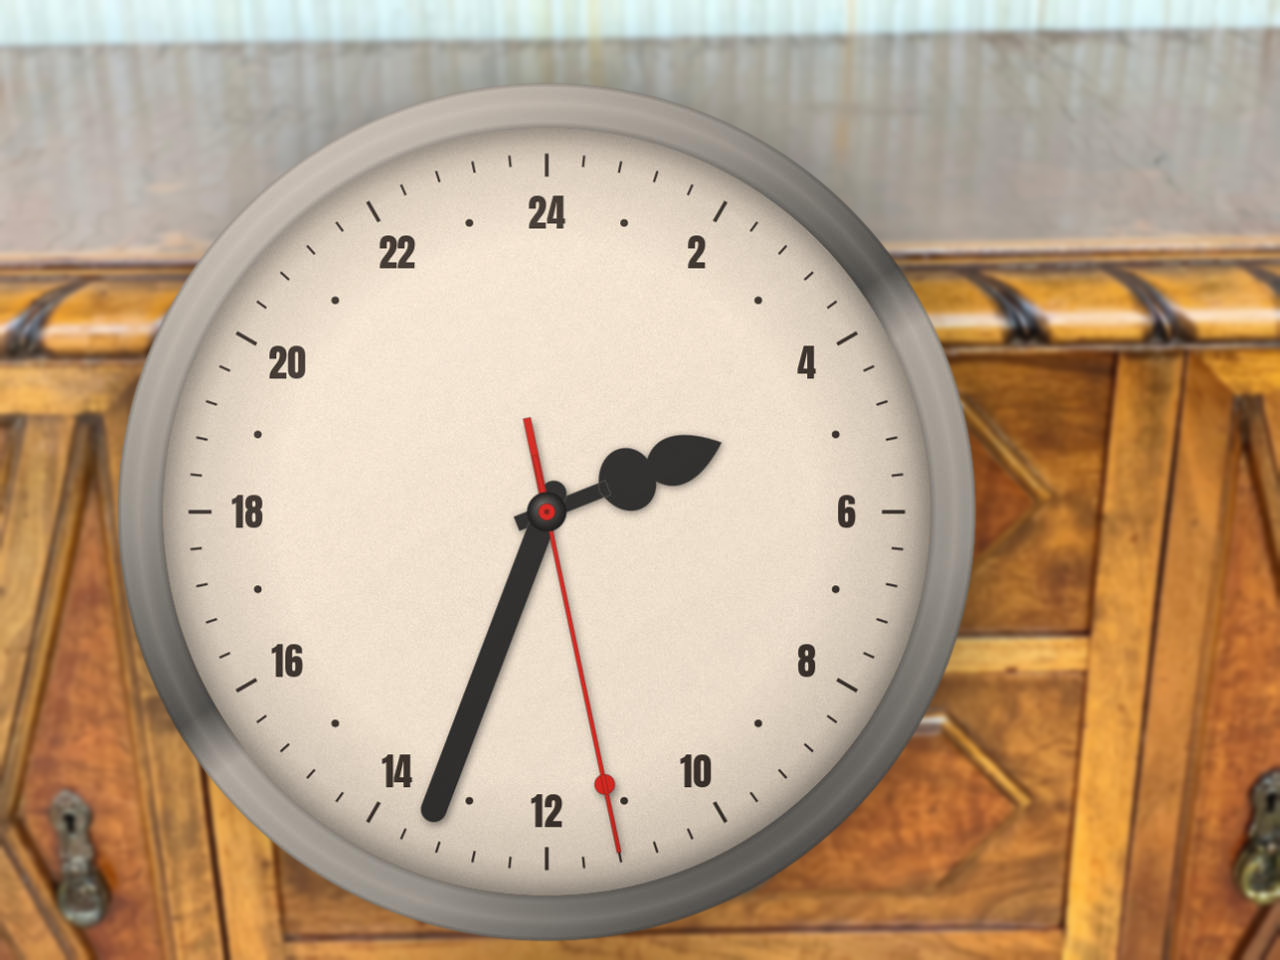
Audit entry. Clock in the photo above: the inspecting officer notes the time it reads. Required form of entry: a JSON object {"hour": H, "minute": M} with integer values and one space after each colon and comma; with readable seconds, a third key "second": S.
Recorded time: {"hour": 4, "minute": 33, "second": 28}
